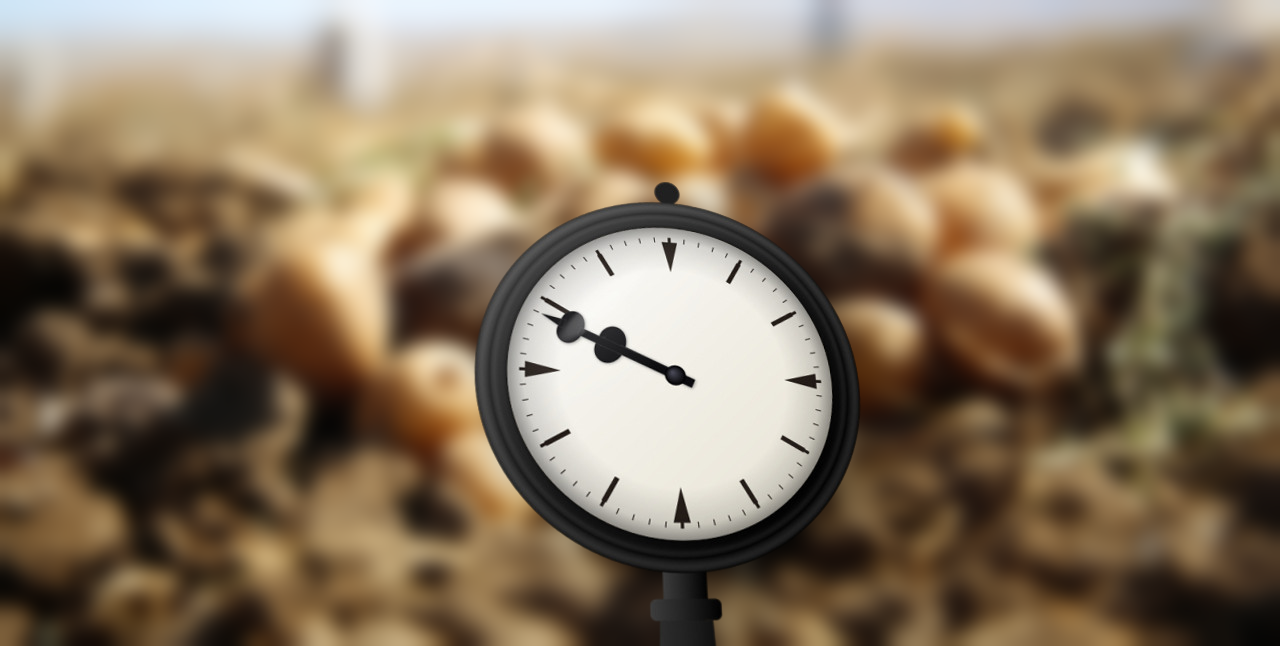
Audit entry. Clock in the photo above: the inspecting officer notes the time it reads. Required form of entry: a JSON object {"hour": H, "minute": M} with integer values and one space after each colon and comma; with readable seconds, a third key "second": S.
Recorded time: {"hour": 9, "minute": 49}
